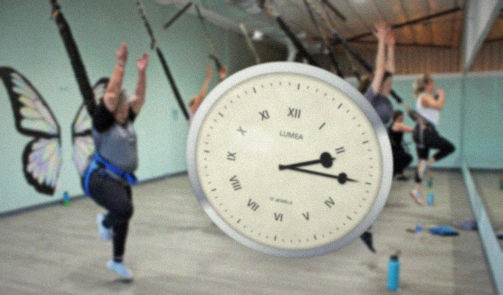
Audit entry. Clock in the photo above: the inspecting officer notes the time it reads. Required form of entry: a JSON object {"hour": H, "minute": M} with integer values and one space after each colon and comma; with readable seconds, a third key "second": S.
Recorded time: {"hour": 2, "minute": 15}
